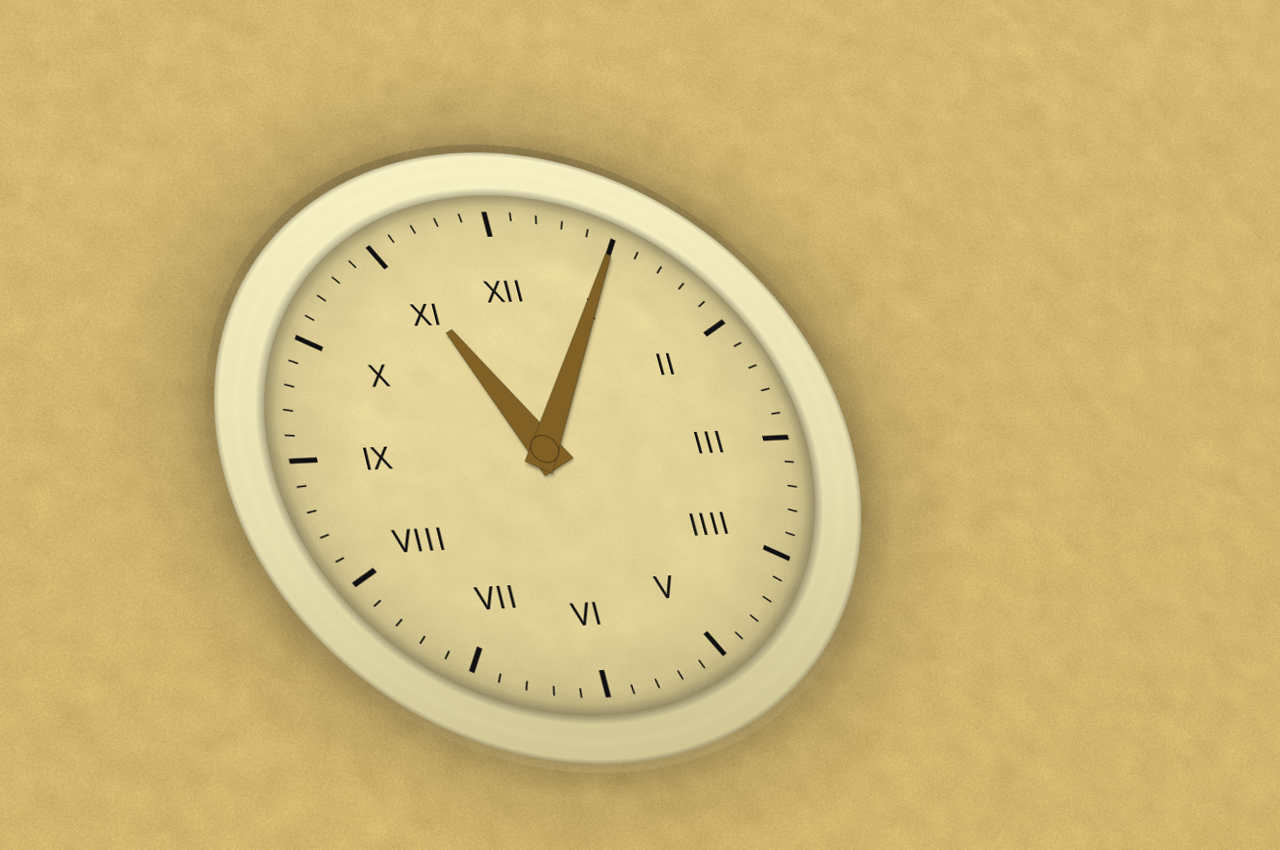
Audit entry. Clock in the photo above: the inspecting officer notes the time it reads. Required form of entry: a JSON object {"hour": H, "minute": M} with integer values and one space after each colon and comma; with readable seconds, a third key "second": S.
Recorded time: {"hour": 11, "minute": 5}
